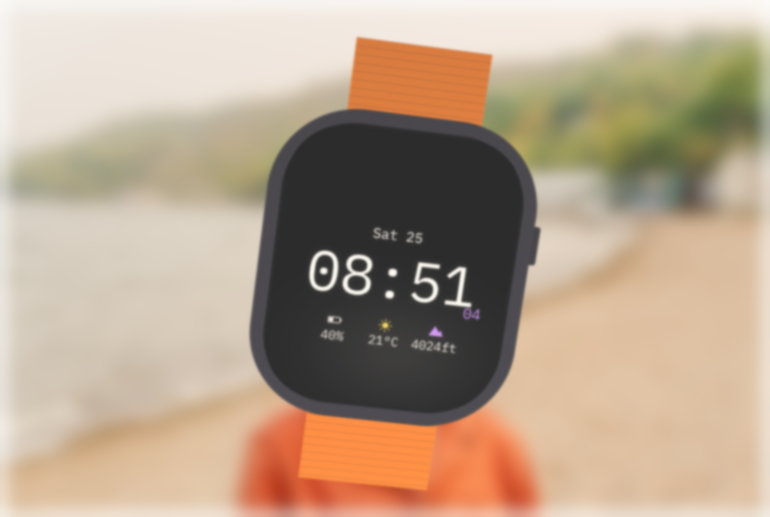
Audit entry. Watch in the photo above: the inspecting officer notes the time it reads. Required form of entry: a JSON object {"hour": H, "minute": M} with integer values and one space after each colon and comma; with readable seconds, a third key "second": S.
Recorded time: {"hour": 8, "minute": 51, "second": 4}
